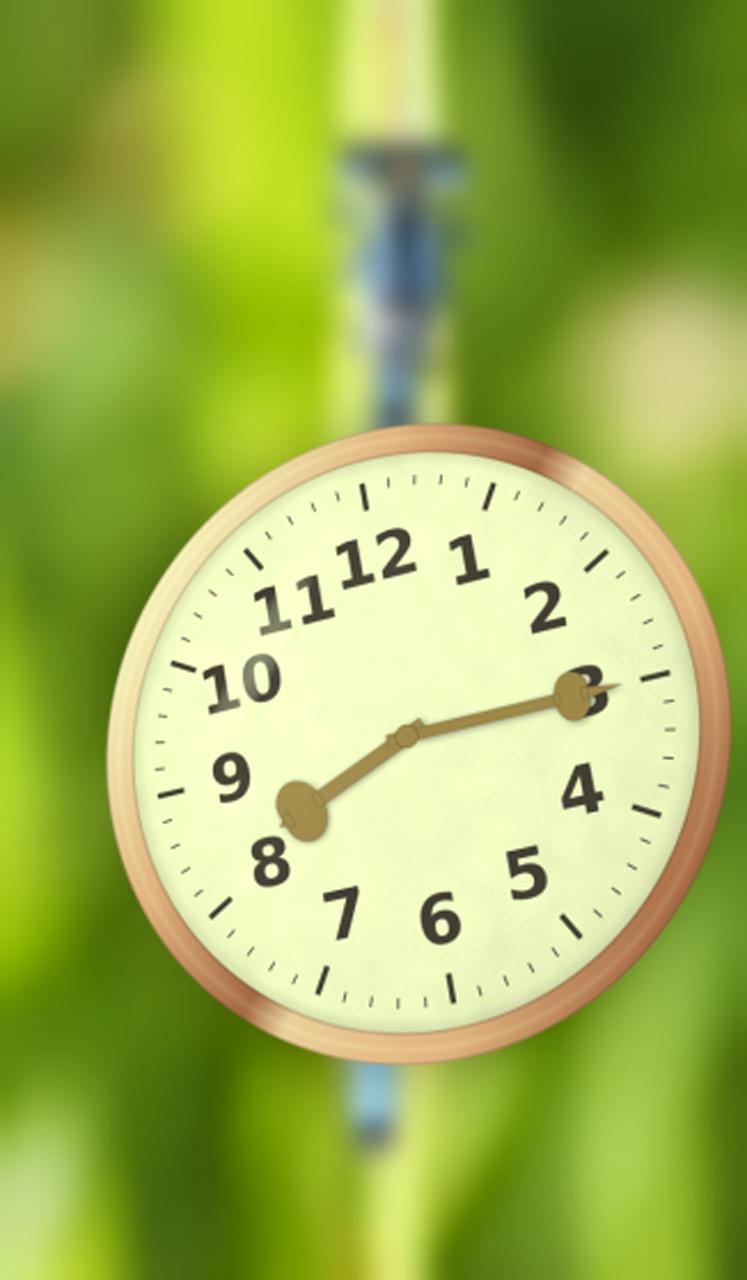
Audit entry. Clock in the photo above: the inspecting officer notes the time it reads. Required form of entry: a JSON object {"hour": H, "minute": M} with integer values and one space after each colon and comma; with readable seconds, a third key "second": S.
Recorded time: {"hour": 8, "minute": 15}
